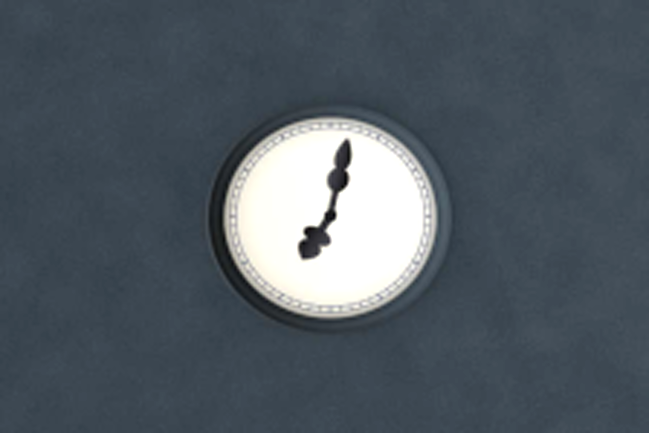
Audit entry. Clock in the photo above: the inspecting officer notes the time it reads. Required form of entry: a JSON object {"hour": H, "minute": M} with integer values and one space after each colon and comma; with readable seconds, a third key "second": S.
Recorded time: {"hour": 7, "minute": 2}
